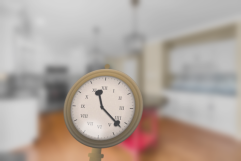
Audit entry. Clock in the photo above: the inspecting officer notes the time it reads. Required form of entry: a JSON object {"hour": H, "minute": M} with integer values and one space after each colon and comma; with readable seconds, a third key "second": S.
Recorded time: {"hour": 11, "minute": 22}
